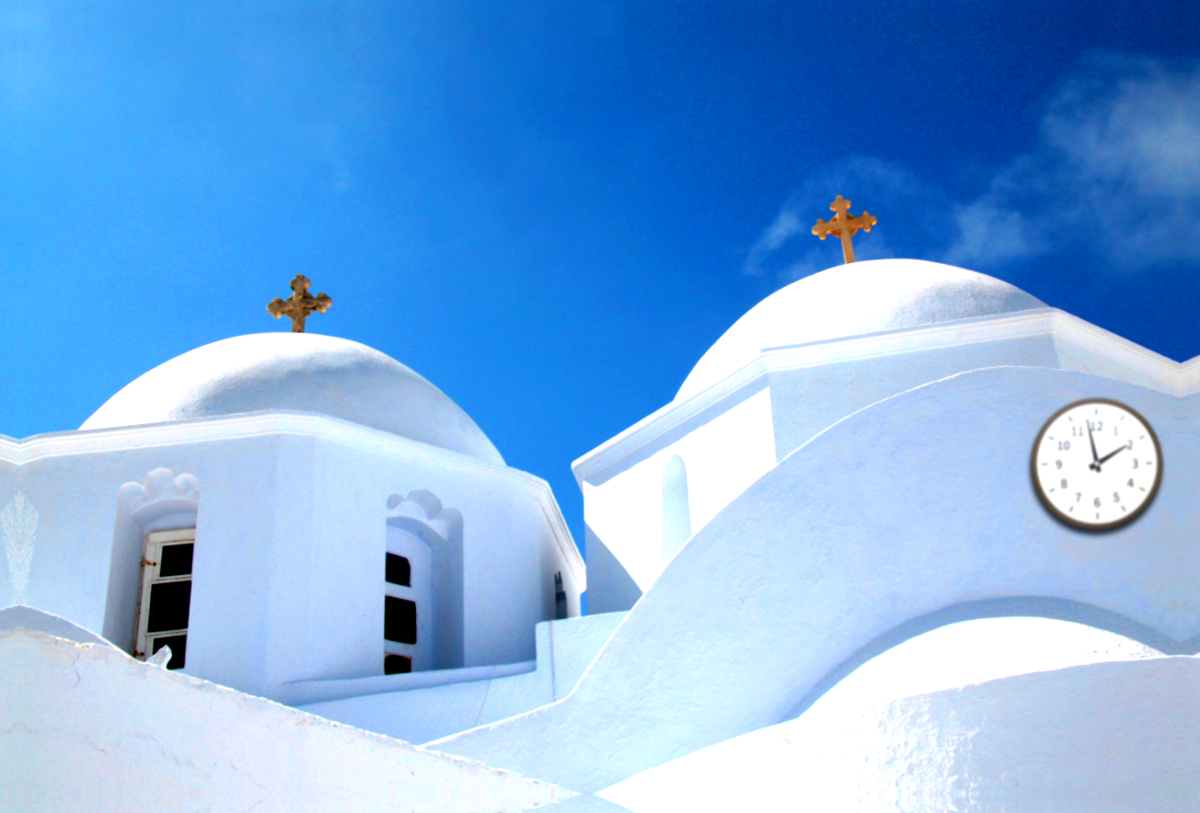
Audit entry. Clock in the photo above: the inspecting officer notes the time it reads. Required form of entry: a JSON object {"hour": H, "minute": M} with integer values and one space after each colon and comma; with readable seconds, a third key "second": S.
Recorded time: {"hour": 1, "minute": 58}
